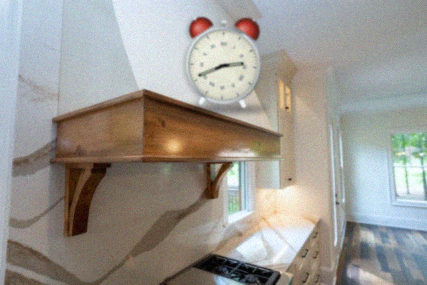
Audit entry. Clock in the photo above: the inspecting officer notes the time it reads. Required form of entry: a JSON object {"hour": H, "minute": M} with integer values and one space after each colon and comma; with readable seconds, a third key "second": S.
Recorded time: {"hour": 2, "minute": 41}
